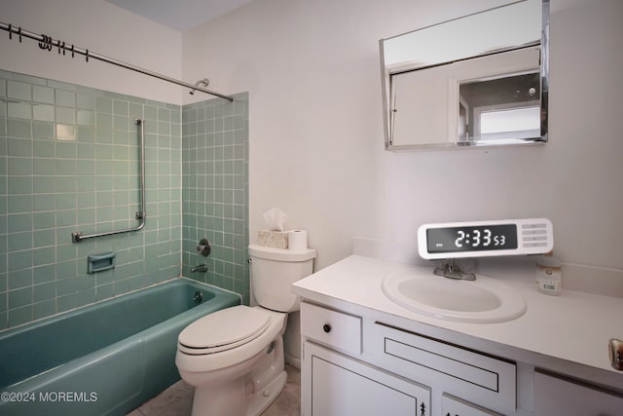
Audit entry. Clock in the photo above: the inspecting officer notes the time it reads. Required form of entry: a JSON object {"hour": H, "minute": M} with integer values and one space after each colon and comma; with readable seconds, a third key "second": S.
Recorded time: {"hour": 2, "minute": 33, "second": 53}
